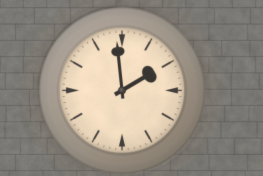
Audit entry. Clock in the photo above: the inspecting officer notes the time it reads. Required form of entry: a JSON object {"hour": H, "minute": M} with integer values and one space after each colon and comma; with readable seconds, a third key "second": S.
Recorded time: {"hour": 1, "minute": 59}
